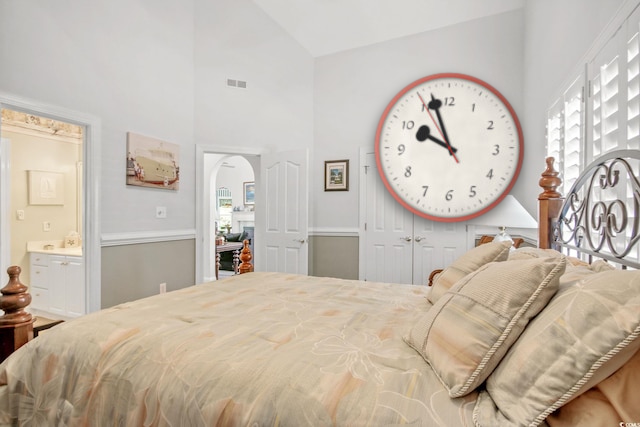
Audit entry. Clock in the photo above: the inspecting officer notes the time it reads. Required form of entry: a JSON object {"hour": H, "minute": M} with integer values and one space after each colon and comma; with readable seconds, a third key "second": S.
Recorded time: {"hour": 9, "minute": 56, "second": 55}
